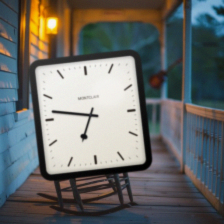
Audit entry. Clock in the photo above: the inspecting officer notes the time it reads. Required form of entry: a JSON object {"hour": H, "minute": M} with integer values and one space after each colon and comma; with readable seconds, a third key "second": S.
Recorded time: {"hour": 6, "minute": 47}
